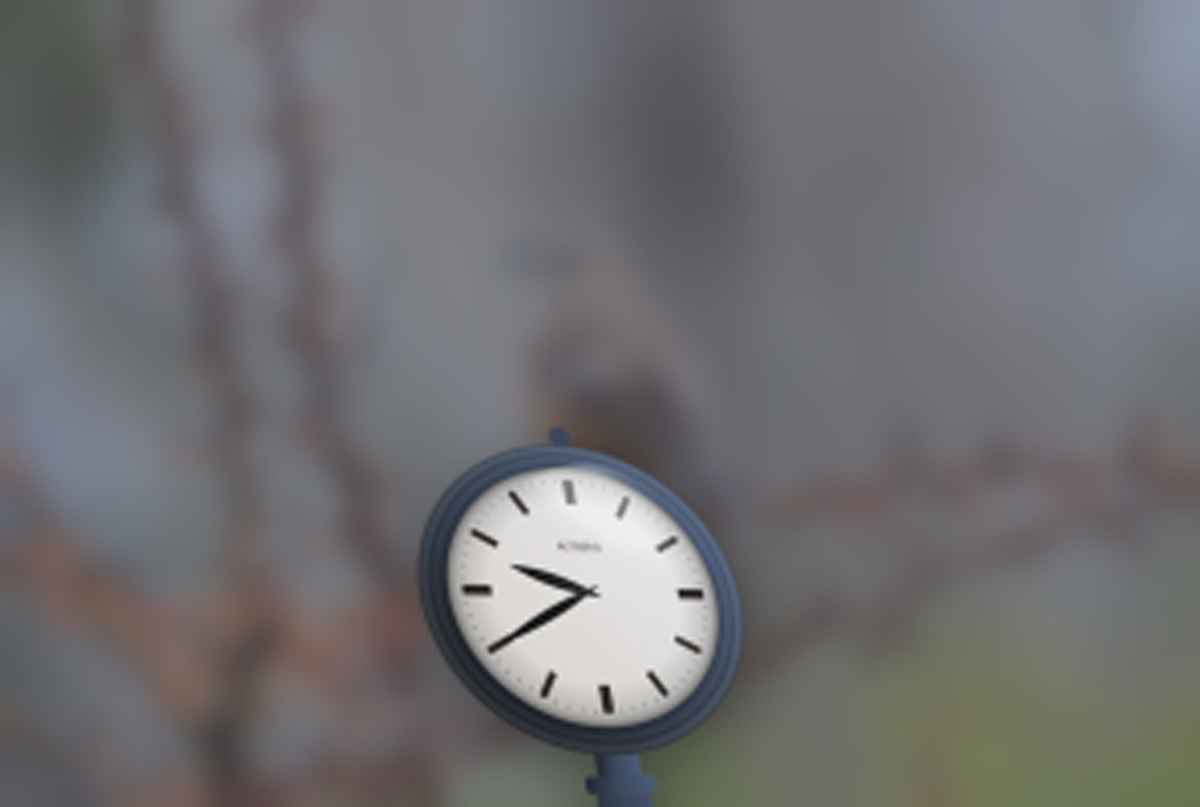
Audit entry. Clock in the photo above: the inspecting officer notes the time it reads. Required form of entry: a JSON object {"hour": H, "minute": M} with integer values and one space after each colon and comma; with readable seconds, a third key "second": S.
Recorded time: {"hour": 9, "minute": 40}
